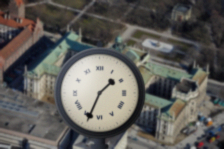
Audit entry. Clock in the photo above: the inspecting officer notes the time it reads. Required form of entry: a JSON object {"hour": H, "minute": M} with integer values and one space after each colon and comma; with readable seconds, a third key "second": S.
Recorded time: {"hour": 1, "minute": 34}
